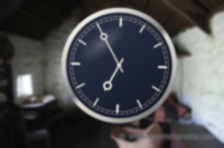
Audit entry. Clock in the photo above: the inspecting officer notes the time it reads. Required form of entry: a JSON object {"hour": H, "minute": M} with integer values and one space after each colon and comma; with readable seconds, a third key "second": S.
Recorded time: {"hour": 6, "minute": 55}
